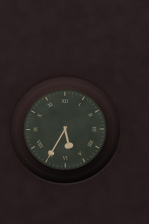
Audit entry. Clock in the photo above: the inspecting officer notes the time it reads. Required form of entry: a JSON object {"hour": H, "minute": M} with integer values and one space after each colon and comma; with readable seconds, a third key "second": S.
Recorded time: {"hour": 5, "minute": 35}
